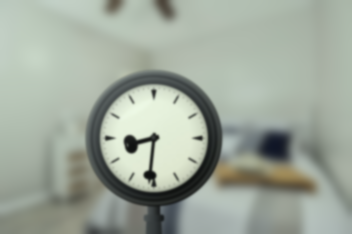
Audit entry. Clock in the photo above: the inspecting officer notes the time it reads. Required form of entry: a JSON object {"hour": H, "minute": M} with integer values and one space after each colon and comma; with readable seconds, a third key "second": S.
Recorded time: {"hour": 8, "minute": 31}
